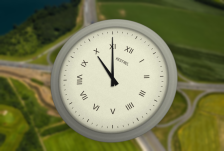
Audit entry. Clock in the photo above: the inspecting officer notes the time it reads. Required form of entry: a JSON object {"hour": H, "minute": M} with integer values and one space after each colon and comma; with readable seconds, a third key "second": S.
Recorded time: {"hour": 9, "minute": 55}
